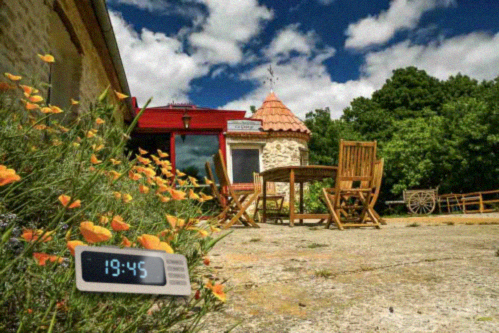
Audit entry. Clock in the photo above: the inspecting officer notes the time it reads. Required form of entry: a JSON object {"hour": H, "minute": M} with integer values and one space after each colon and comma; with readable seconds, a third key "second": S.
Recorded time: {"hour": 19, "minute": 45}
